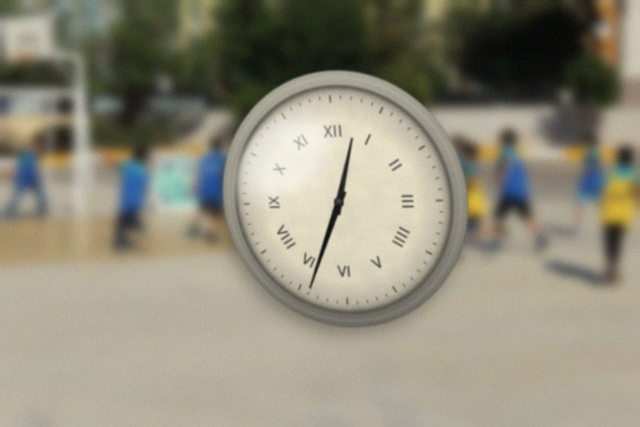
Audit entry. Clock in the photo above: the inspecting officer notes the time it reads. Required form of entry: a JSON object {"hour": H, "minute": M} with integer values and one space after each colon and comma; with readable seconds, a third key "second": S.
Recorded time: {"hour": 12, "minute": 34}
